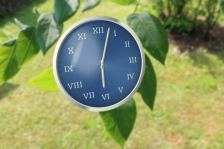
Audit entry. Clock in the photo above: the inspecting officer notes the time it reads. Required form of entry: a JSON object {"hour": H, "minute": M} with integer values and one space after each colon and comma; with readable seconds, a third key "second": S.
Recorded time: {"hour": 6, "minute": 3}
